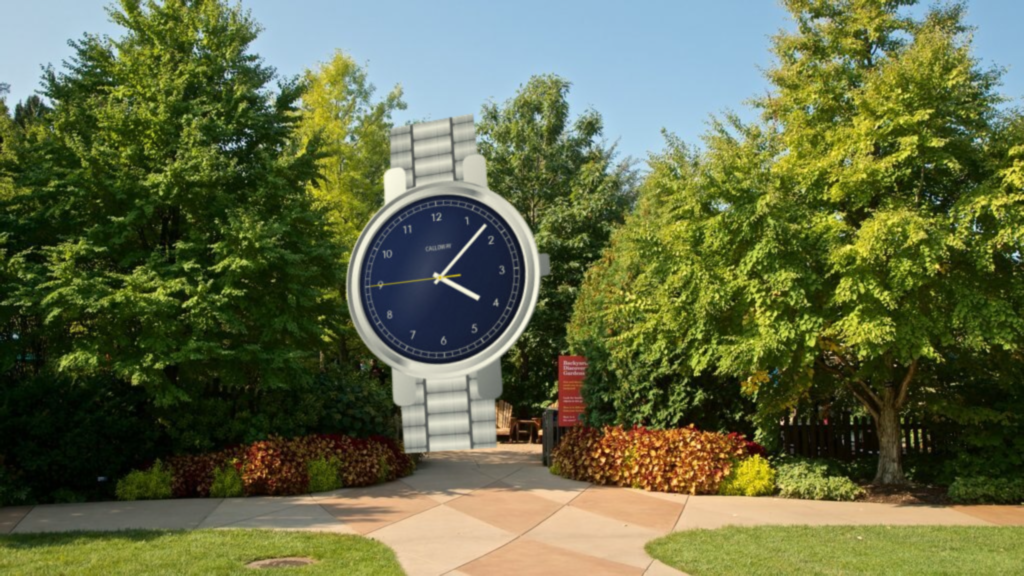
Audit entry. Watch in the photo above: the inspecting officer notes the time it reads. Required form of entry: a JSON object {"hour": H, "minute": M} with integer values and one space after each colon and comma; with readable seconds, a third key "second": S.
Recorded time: {"hour": 4, "minute": 7, "second": 45}
